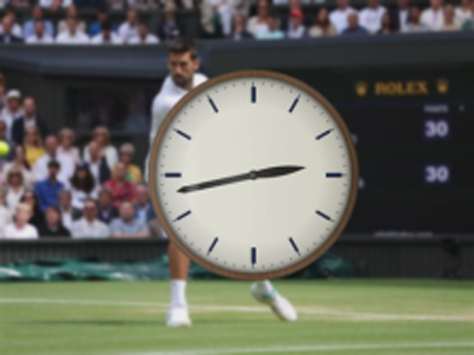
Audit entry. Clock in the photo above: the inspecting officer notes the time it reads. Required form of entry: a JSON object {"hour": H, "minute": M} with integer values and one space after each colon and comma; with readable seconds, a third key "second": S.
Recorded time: {"hour": 2, "minute": 43}
